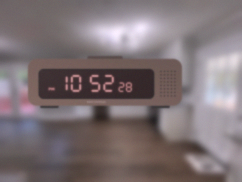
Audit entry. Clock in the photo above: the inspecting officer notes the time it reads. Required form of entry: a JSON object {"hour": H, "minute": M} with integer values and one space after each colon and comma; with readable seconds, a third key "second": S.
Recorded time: {"hour": 10, "minute": 52}
